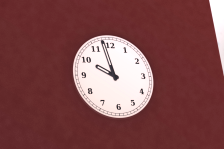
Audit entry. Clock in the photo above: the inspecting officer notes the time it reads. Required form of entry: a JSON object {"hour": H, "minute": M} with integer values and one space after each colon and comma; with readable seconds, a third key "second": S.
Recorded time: {"hour": 9, "minute": 58}
